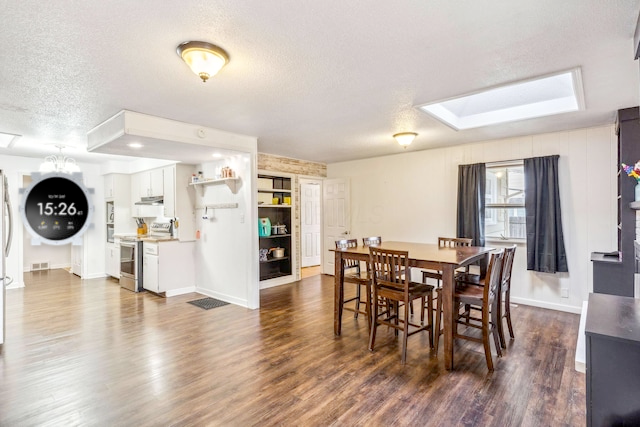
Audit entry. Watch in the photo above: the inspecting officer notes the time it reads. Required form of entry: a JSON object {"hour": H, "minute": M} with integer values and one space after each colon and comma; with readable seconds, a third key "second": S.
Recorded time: {"hour": 15, "minute": 26}
